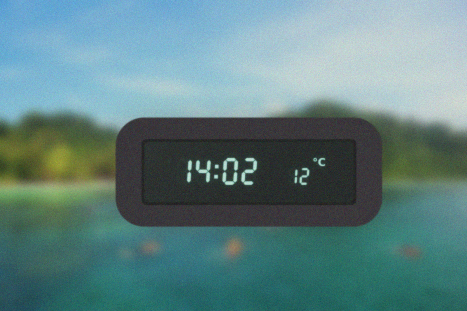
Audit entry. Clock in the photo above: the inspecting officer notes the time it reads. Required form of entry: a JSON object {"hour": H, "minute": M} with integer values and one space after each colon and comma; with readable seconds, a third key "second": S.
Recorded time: {"hour": 14, "minute": 2}
